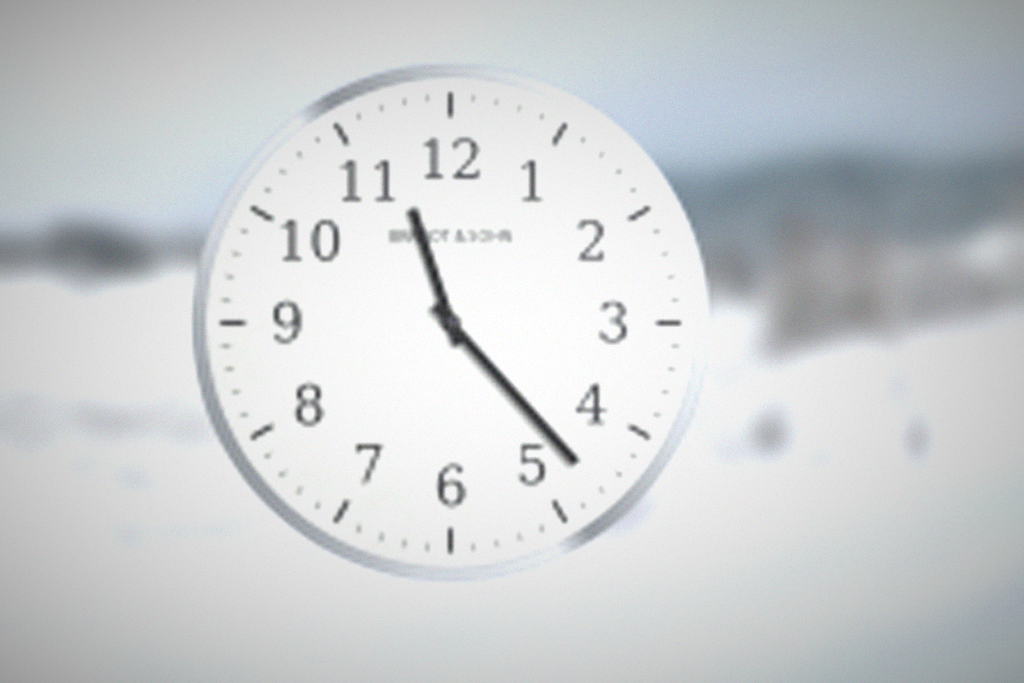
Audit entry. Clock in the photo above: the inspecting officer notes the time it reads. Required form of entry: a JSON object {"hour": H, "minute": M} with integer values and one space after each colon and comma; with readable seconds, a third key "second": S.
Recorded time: {"hour": 11, "minute": 23}
